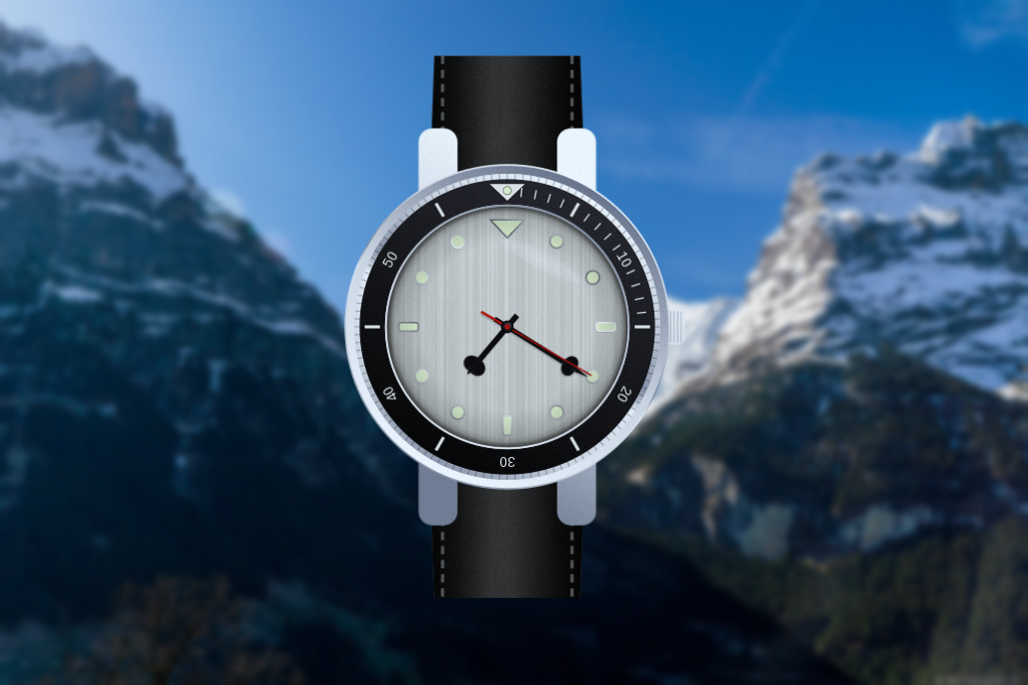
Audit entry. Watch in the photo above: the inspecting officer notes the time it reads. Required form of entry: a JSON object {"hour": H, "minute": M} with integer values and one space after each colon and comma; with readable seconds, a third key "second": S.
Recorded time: {"hour": 7, "minute": 20, "second": 20}
